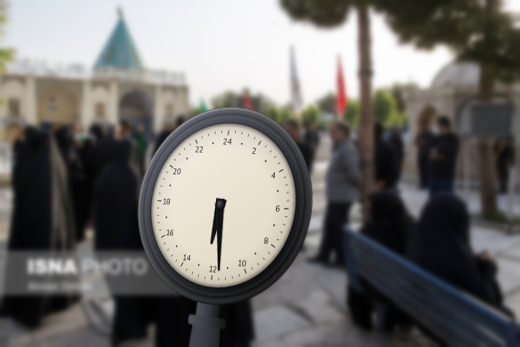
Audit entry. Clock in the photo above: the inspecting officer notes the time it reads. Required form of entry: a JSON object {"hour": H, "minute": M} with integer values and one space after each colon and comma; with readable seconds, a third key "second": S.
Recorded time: {"hour": 12, "minute": 29}
